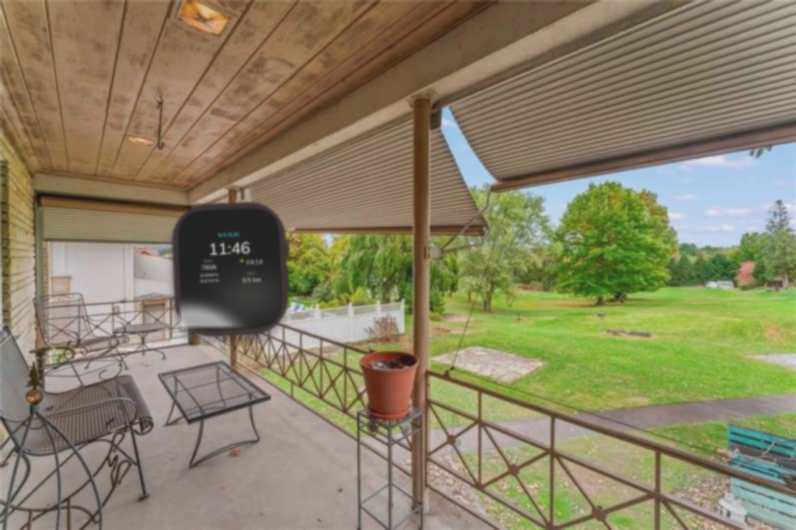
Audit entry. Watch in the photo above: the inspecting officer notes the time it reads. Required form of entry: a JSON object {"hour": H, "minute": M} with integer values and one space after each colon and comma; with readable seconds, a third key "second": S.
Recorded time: {"hour": 11, "minute": 46}
